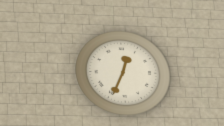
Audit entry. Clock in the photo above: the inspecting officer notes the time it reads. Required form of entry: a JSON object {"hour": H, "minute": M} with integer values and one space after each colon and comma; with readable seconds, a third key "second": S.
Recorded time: {"hour": 12, "minute": 34}
